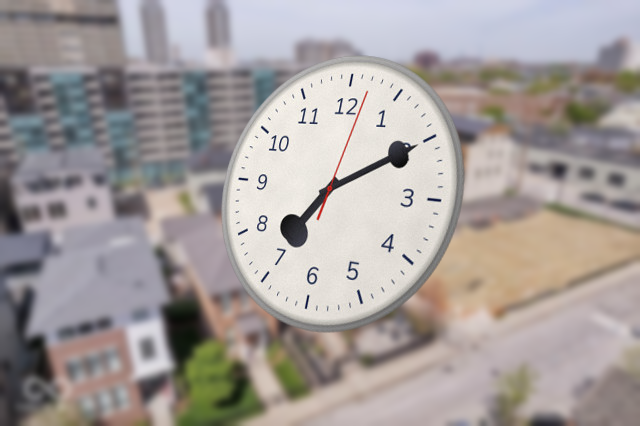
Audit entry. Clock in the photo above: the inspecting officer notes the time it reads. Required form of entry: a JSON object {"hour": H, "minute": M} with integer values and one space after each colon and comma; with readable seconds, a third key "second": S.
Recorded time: {"hour": 7, "minute": 10, "second": 2}
